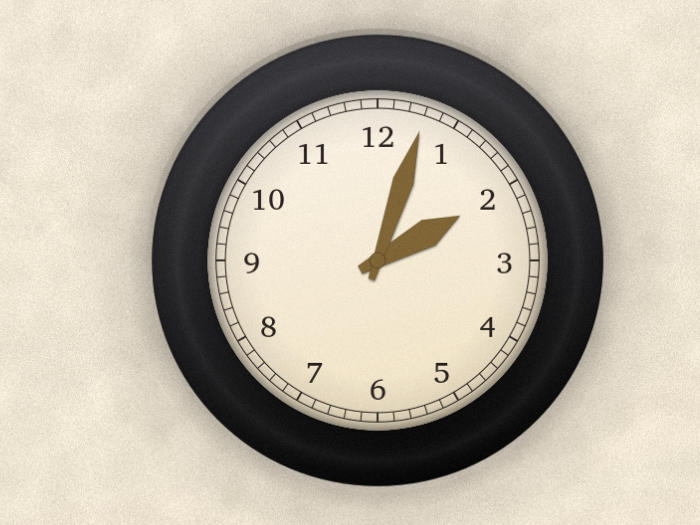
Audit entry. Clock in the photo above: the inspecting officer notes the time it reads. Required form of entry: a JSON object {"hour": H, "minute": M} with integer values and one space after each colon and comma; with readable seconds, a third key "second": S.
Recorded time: {"hour": 2, "minute": 3}
